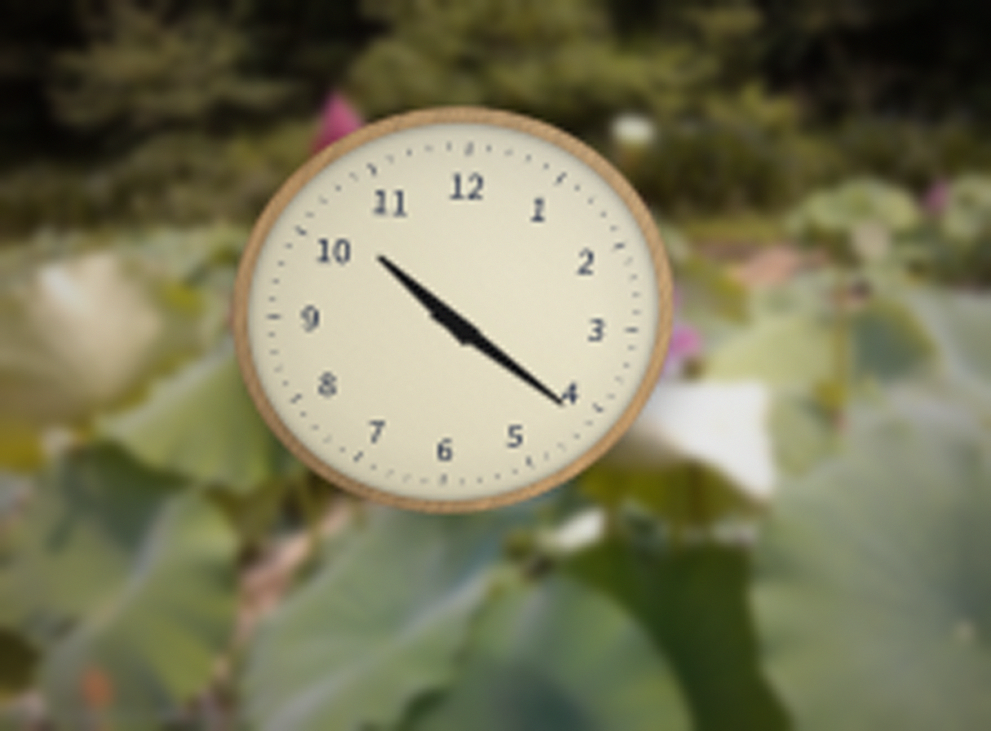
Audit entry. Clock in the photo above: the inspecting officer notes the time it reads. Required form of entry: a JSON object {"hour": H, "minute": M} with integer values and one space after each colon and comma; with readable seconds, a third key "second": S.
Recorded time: {"hour": 10, "minute": 21}
